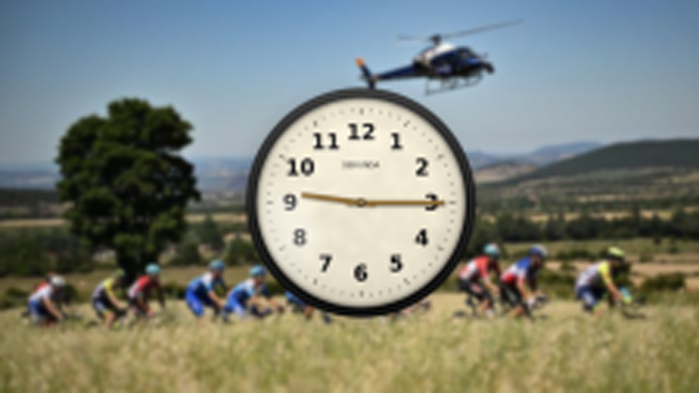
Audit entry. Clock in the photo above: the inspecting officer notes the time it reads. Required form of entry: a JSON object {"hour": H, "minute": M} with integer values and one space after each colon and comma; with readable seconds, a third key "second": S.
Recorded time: {"hour": 9, "minute": 15}
